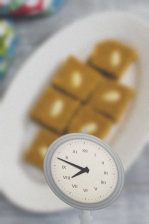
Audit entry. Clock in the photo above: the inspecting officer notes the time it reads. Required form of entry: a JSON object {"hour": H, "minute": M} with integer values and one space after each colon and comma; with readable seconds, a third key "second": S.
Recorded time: {"hour": 7, "minute": 48}
